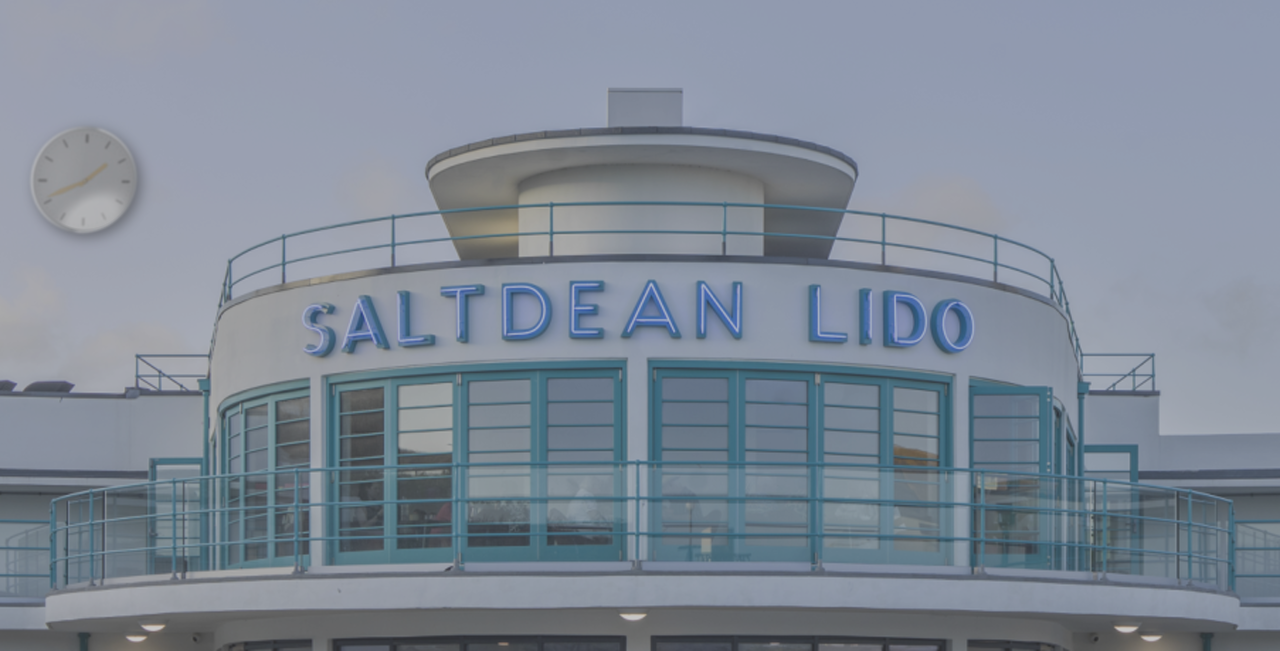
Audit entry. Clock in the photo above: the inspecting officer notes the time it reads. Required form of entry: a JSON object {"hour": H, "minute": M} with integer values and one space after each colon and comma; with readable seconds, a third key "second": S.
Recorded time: {"hour": 1, "minute": 41}
